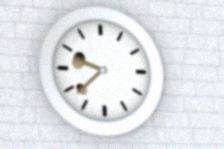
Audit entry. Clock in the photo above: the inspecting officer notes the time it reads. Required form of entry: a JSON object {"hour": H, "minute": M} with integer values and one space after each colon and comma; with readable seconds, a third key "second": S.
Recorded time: {"hour": 9, "minute": 38}
